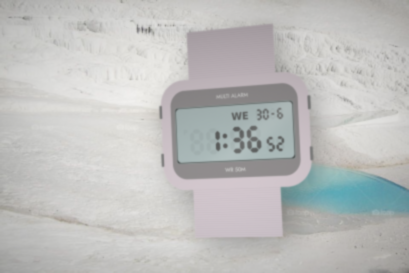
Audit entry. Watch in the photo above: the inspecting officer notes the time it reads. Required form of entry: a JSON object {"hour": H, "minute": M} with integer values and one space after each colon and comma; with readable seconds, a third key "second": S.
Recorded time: {"hour": 1, "minute": 36, "second": 52}
